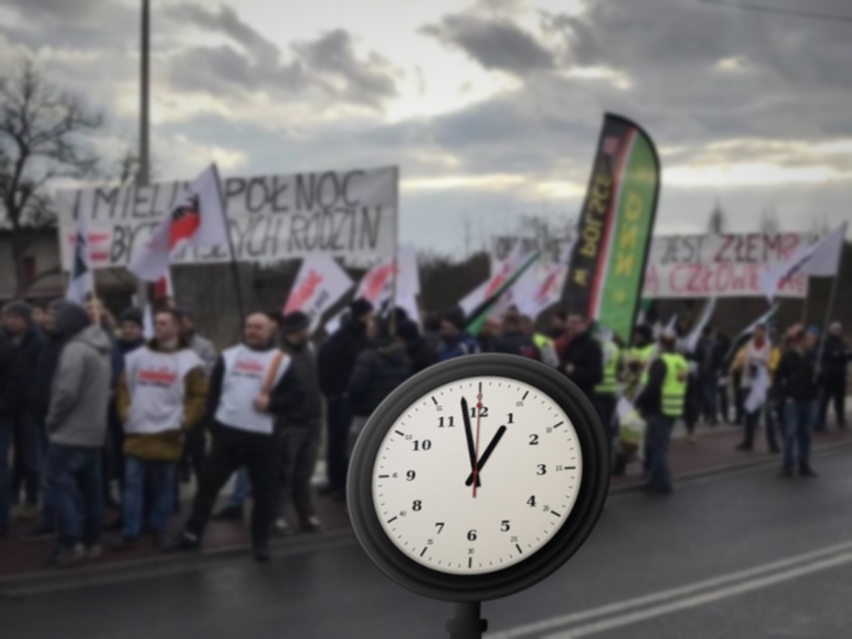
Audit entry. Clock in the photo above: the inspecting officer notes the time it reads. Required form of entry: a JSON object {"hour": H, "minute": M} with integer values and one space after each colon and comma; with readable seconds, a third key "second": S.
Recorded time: {"hour": 12, "minute": 58, "second": 0}
